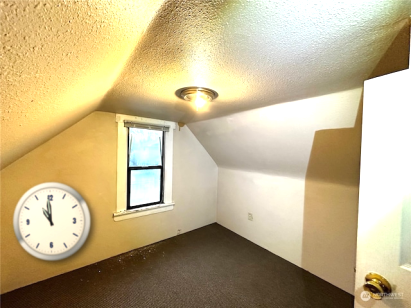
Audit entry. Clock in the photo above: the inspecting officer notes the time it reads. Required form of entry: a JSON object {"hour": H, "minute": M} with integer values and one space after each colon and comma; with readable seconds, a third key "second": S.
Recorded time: {"hour": 10, "minute": 59}
